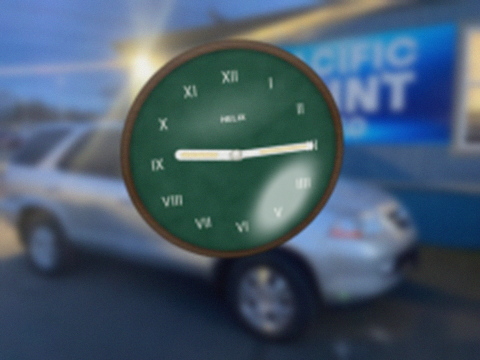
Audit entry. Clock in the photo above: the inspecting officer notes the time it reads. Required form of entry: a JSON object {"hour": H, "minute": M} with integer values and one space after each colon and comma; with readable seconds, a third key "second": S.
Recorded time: {"hour": 9, "minute": 15}
